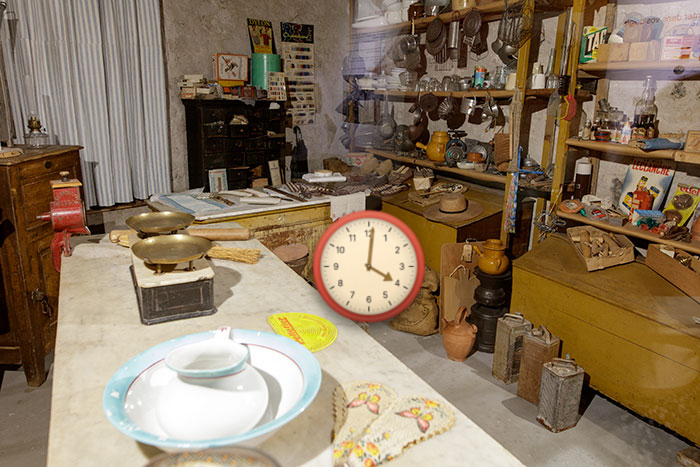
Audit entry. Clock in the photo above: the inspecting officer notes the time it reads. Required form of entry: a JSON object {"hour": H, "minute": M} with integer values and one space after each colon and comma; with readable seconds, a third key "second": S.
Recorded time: {"hour": 4, "minute": 1}
